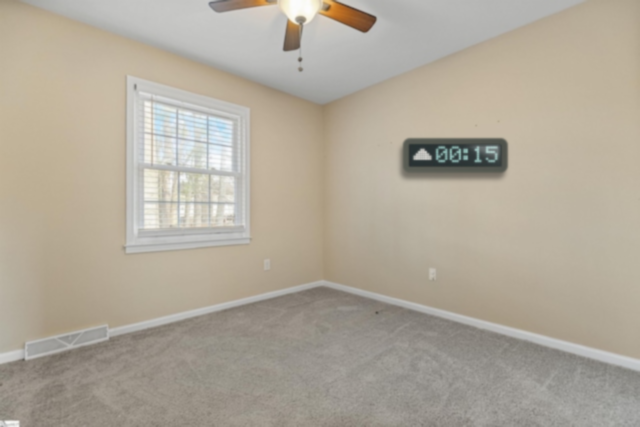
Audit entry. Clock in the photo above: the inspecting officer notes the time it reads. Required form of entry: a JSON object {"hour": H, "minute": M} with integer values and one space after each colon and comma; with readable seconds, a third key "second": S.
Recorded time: {"hour": 0, "minute": 15}
